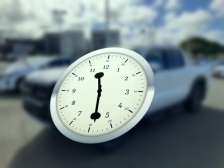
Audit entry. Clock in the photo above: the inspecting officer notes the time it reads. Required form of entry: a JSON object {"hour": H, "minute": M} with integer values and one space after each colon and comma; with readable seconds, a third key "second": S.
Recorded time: {"hour": 11, "minute": 29}
